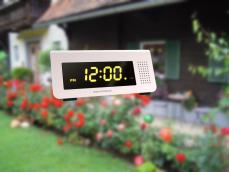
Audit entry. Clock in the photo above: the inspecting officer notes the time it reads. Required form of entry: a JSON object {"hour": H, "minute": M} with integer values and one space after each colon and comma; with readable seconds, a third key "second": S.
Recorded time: {"hour": 12, "minute": 0}
